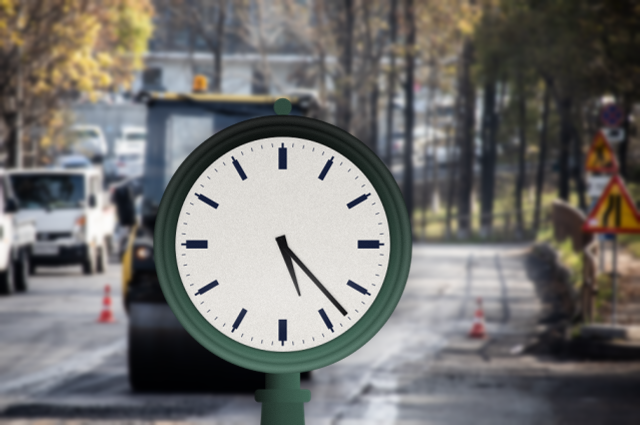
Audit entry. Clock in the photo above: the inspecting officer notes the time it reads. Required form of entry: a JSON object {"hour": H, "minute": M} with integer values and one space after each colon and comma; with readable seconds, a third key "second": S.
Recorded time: {"hour": 5, "minute": 23}
